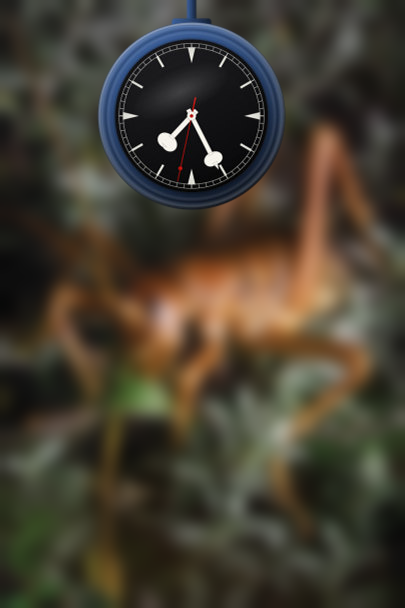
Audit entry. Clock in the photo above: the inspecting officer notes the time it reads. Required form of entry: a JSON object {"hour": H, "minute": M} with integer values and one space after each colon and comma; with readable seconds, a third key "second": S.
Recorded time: {"hour": 7, "minute": 25, "second": 32}
